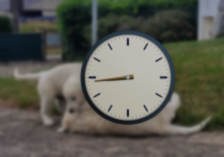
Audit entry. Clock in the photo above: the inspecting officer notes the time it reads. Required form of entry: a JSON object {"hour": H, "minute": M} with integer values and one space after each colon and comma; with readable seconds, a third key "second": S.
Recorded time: {"hour": 8, "minute": 44}
